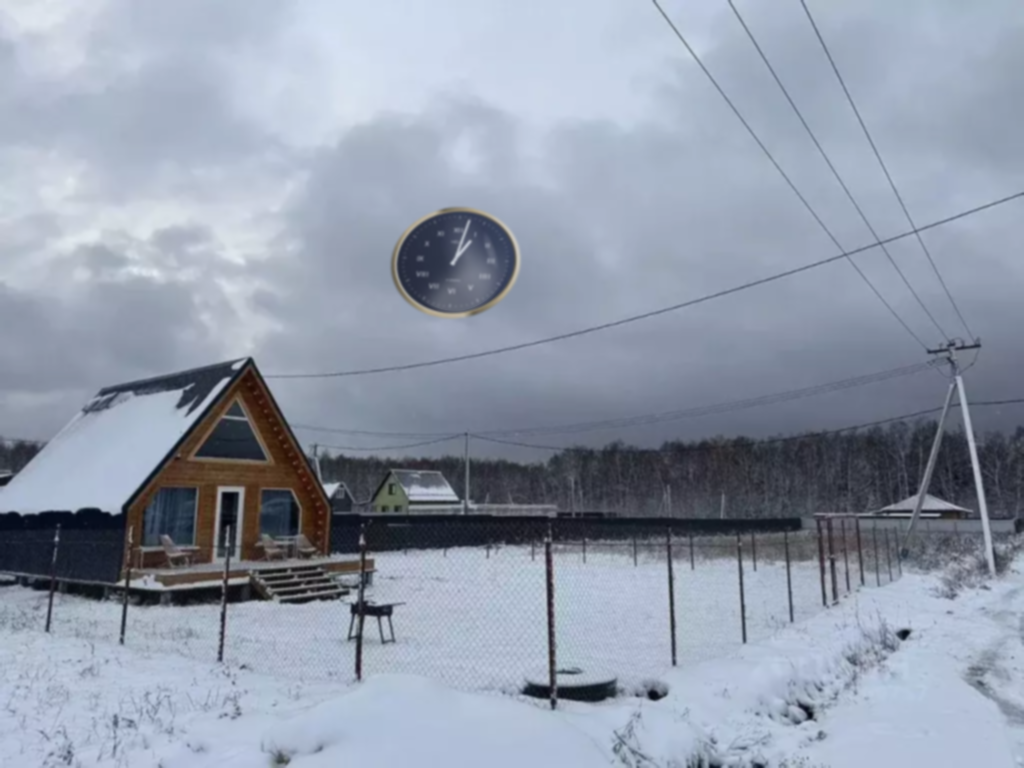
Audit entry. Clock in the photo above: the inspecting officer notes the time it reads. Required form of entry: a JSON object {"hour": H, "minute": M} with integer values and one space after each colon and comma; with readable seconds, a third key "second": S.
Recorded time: {"hour": 1, "minute": 2}
